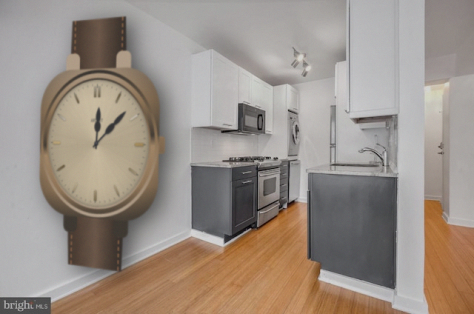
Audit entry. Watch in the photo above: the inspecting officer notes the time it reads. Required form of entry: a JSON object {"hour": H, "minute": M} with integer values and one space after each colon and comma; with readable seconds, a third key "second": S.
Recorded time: {"hour": 12, "minute": 8}
